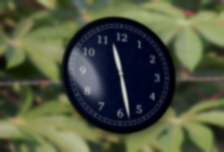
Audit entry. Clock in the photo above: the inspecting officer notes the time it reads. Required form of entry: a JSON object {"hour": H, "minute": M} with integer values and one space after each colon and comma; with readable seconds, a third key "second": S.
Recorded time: {"hour": 11, "minute": 28}
